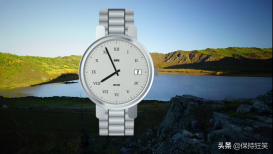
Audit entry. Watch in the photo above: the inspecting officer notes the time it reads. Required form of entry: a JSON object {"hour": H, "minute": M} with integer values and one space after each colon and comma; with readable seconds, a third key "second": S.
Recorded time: {"hour": 7, "minute": 56}
